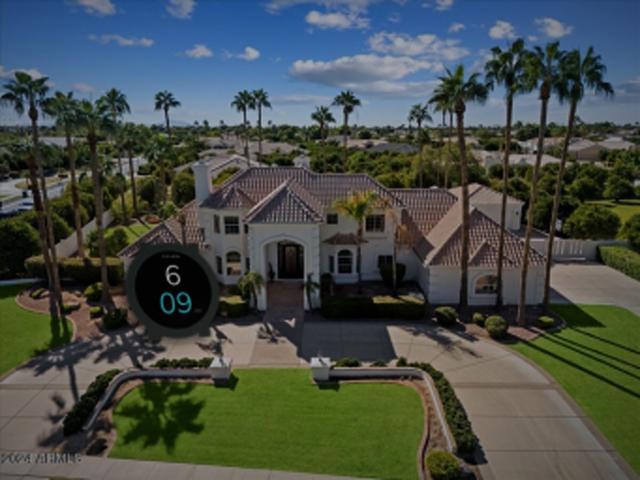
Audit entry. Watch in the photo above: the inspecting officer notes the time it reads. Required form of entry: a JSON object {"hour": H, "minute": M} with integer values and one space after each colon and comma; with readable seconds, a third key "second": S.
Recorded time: {"hour": 6, "minute": 9}
